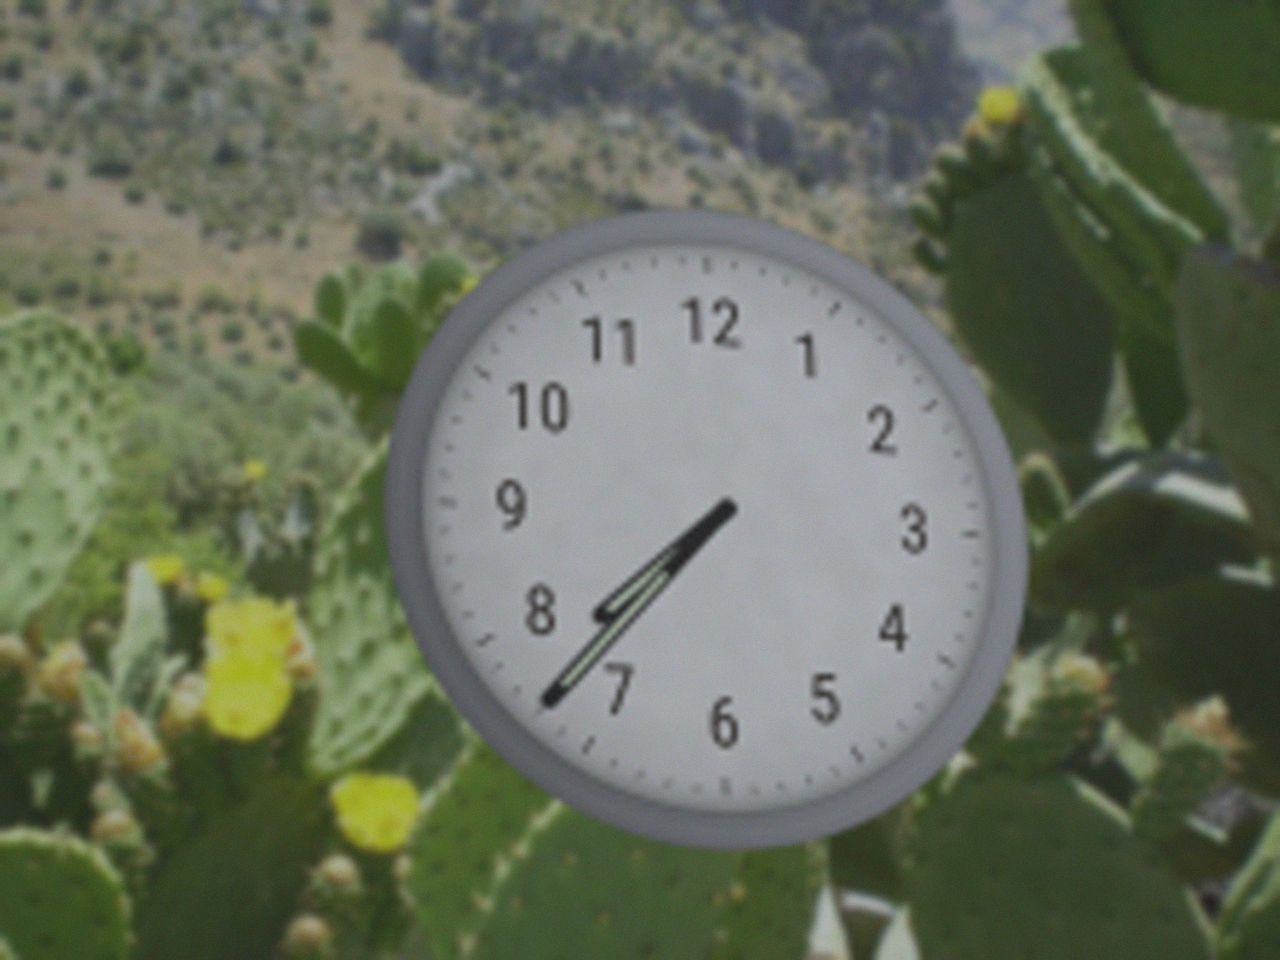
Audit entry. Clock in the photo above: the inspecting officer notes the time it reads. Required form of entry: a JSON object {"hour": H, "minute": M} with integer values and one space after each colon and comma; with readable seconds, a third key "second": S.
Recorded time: {"hour": 7, "minute": 37}
